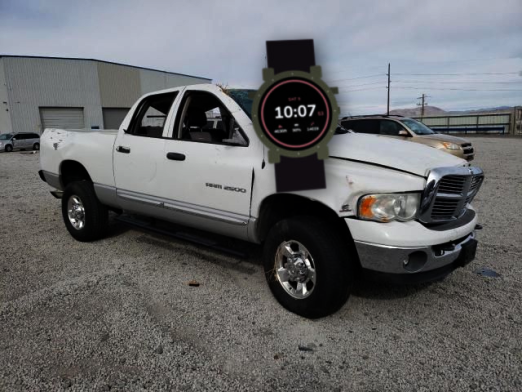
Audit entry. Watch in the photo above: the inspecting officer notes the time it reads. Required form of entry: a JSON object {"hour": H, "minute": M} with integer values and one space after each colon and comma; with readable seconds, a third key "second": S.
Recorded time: {"hour": 10, "minute": 7}
